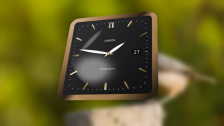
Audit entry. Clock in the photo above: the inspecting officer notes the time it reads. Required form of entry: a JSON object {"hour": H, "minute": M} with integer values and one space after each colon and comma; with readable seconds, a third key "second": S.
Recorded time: {"hour": 1, "minute": 47}
